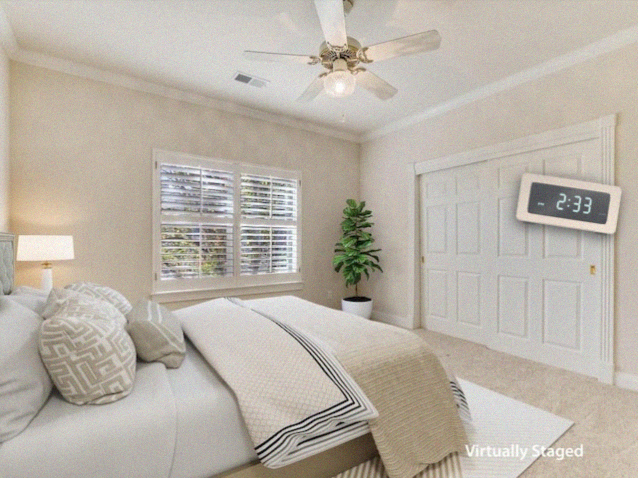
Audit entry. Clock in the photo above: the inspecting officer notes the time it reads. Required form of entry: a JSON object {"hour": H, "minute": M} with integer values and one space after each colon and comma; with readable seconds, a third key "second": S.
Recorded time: {"hour": 2, "minute": 33}
